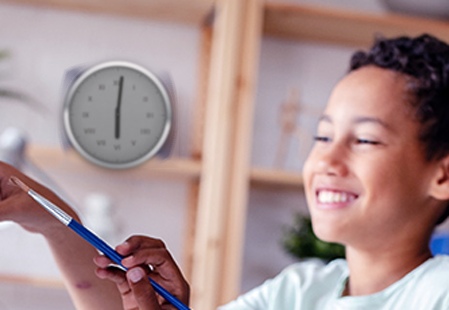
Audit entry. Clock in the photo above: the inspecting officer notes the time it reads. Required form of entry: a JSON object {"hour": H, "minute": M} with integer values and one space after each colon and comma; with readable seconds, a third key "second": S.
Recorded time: {"hour": 6, "minute": 1}
